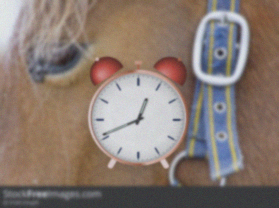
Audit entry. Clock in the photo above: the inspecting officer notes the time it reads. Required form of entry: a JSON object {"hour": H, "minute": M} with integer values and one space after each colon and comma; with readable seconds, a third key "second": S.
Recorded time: {"hour": 12, "minute": 41}
